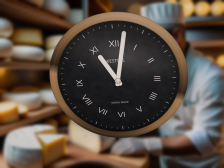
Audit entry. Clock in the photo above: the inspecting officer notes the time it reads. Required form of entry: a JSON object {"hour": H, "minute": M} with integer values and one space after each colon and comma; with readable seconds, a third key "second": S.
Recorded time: {"hour": 11, "minute": 2}
